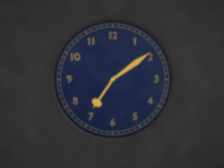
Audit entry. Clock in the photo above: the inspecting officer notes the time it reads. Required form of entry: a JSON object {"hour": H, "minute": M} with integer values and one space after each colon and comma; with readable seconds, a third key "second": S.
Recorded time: {"hour": 7, "minute": 9}
